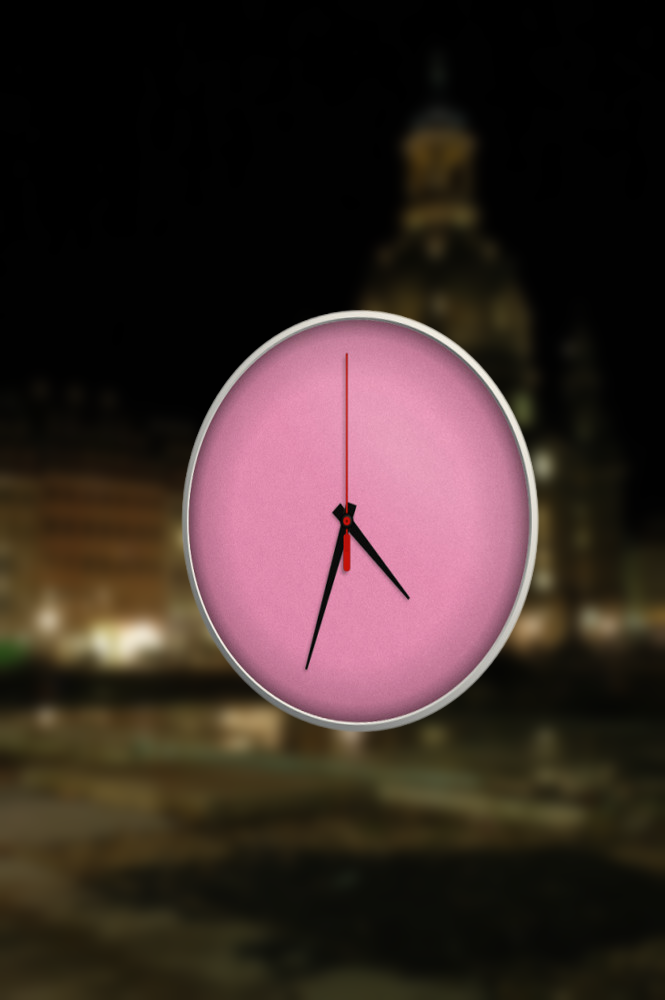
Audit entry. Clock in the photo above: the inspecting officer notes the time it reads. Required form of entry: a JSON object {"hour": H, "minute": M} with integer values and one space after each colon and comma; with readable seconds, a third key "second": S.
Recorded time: {"hour": 4, "minute": 33, "second": 0}
